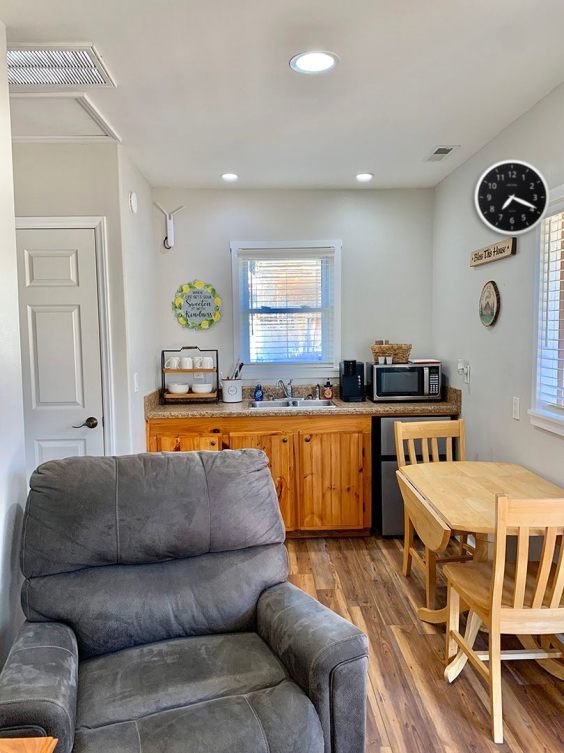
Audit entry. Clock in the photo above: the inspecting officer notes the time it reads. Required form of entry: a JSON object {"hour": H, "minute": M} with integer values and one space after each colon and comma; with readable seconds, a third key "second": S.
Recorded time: {"hour": 7, "minute": 19}
